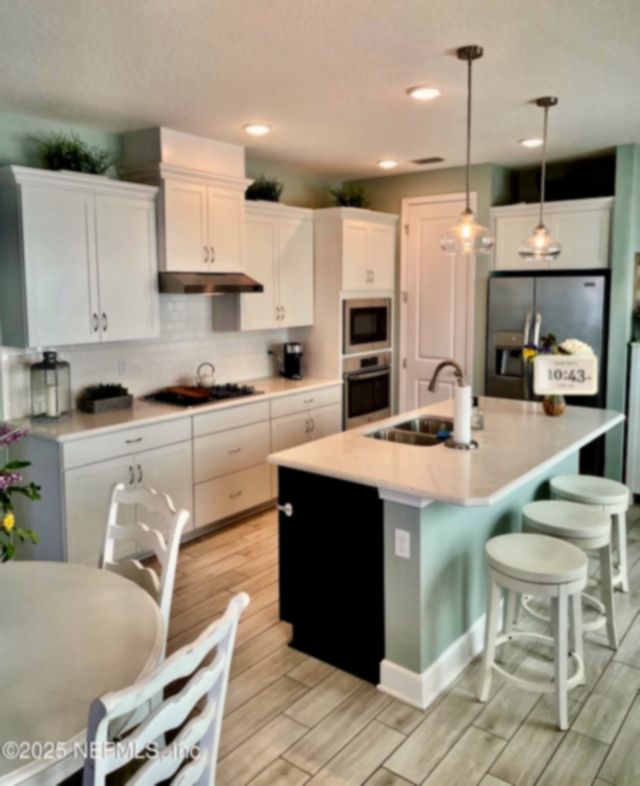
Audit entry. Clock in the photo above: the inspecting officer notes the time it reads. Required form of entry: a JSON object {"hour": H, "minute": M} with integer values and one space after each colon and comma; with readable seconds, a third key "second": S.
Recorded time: {"hour": 10, "minute": 43}
